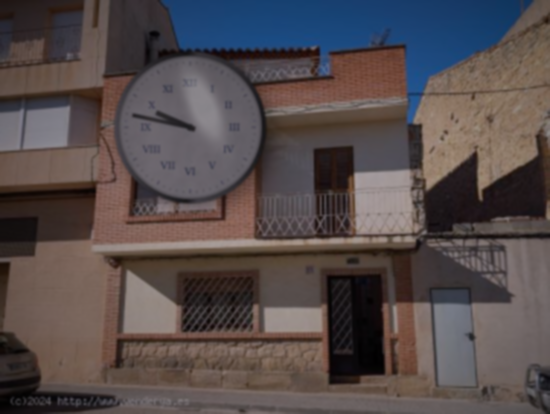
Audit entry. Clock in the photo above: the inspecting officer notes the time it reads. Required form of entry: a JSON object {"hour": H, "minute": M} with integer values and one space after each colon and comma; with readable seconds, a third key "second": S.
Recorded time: {"hour": 9, "minute": 47}
